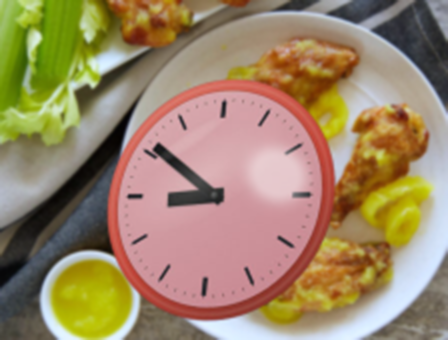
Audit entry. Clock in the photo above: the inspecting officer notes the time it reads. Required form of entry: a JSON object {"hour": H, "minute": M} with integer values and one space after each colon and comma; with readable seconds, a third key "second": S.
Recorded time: {"hour": 8, "minute": 51}
